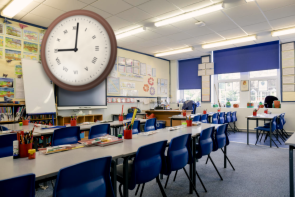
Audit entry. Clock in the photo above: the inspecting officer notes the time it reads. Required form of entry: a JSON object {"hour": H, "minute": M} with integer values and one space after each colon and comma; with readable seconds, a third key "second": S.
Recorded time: {"hour": 9, "minute": 1}
